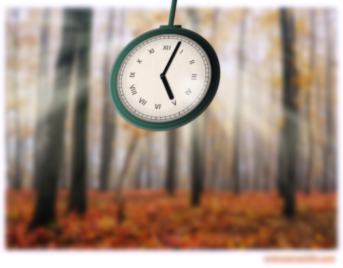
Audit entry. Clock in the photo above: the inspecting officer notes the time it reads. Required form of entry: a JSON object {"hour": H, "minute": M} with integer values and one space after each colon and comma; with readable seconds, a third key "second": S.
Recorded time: {"hour": 5, "minute": 3}
